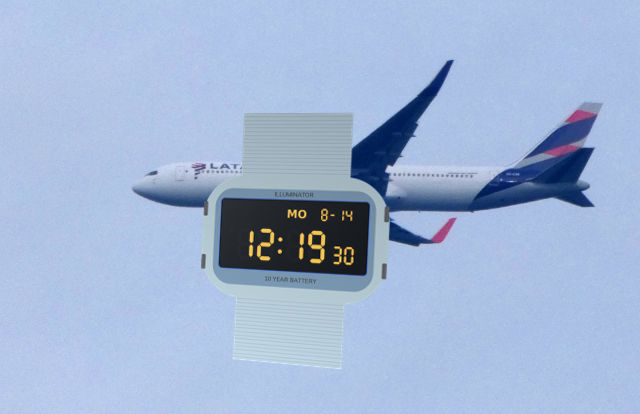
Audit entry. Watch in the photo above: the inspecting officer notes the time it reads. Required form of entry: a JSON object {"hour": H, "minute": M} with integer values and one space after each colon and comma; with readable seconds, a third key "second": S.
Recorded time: {"hour": 12, "minute": 19, "second": 30}
